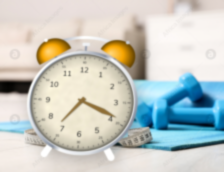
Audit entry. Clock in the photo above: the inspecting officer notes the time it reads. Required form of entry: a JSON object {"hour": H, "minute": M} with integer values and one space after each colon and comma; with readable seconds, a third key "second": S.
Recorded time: {"hour": 7, "minute": 19}
